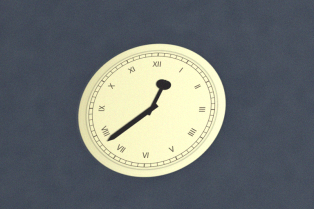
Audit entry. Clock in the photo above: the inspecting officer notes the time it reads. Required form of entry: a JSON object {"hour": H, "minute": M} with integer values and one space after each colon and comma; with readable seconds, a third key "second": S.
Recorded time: {"hour": 12, "minute": 38}
